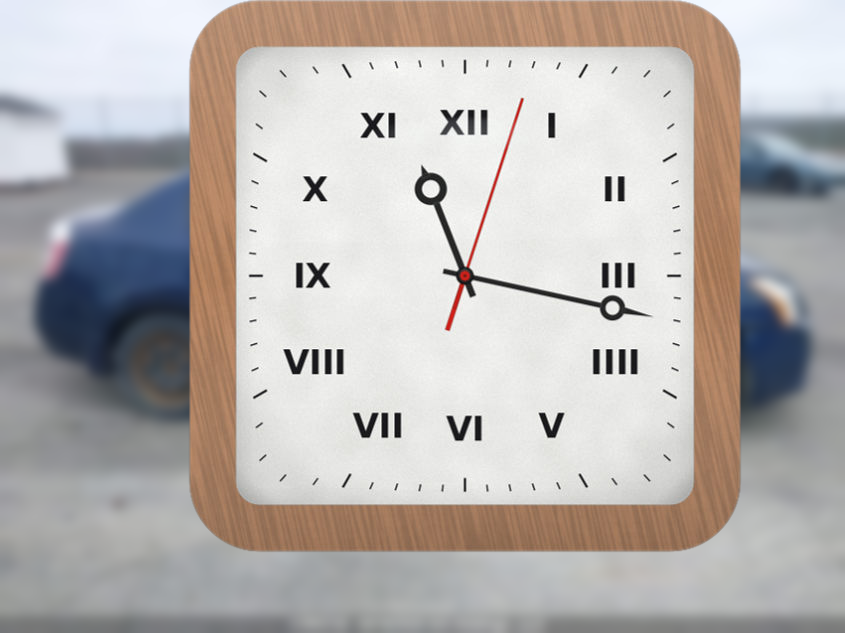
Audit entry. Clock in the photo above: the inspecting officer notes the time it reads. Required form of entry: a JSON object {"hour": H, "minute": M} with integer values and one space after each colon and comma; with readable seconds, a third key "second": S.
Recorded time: {"hour": 11, "minute": 17, "second": 3}
